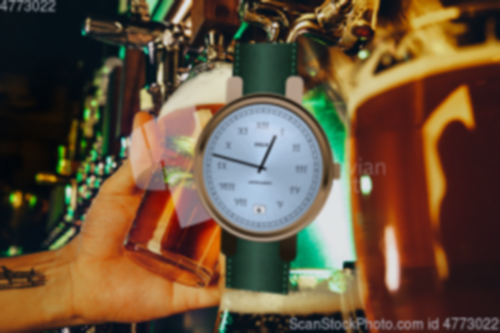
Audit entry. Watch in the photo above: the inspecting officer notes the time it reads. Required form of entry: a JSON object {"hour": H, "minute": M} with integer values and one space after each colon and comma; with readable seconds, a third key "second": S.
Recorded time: {"hour": 12, "minute": 47}
